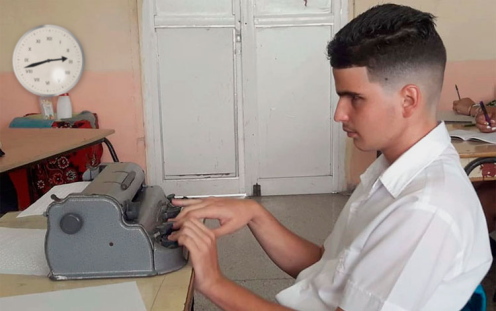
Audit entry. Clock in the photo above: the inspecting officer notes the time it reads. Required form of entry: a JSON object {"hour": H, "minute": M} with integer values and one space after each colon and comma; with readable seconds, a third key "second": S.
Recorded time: {"hour": 2, "minute": 42}
